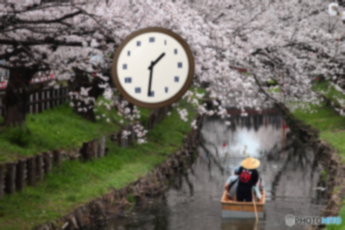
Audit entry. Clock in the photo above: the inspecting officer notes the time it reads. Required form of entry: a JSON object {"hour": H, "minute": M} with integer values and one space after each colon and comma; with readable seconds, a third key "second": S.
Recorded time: {"hour": 1, "minute": 31}
